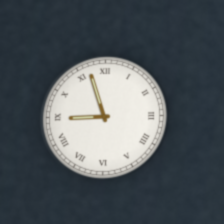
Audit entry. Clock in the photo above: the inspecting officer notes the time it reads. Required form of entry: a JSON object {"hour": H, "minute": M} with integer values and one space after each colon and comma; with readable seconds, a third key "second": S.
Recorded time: {"hour": 8, "minute": 57}
